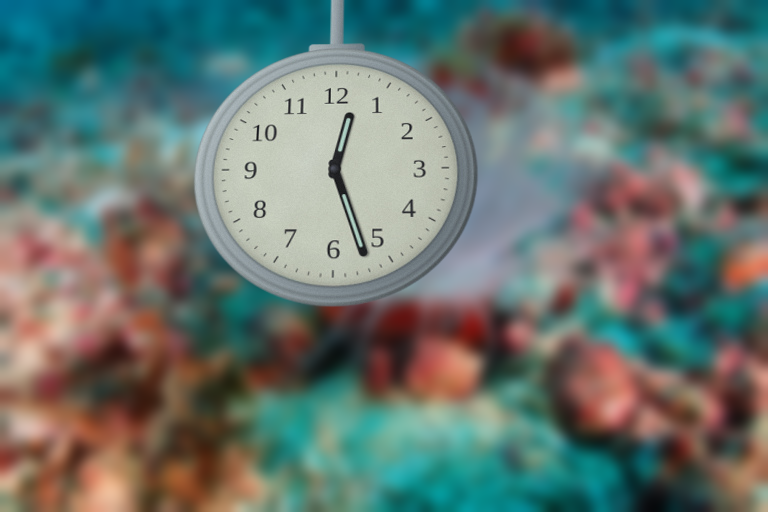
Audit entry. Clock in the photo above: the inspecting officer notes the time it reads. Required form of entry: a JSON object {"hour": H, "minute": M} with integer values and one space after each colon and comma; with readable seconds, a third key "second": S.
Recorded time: {"hour": 12, "minute": 27}
